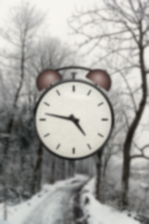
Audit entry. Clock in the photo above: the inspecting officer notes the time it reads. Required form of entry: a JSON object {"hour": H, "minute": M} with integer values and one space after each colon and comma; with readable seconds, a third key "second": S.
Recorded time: {"hour": 4, "minute": 47}
